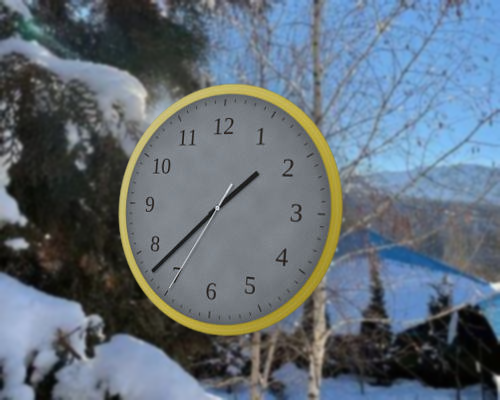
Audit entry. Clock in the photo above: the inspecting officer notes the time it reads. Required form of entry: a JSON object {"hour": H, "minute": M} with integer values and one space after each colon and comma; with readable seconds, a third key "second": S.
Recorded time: {"hour": 1, "minute": 37, "second": 35}
